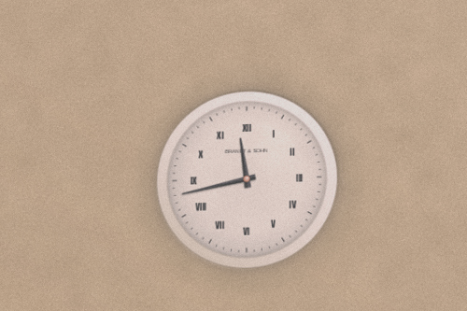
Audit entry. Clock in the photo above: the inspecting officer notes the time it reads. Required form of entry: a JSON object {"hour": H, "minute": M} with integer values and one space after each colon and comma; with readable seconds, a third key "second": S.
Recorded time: {"hour": 11, "minute": 43}
